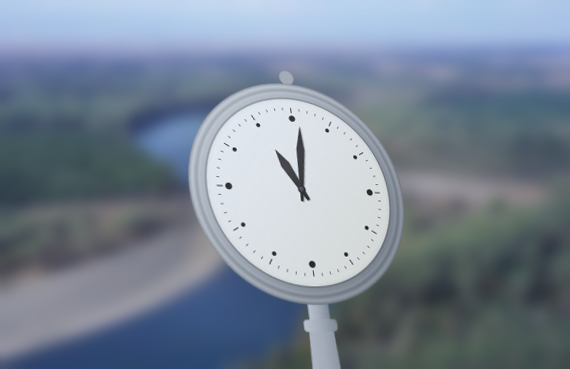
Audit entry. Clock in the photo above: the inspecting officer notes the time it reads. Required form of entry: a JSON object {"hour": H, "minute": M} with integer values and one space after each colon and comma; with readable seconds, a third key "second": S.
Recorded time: {"hour": 11, "minute": 1}
